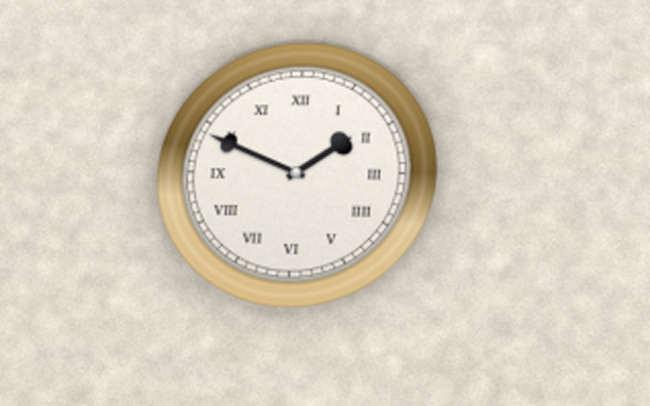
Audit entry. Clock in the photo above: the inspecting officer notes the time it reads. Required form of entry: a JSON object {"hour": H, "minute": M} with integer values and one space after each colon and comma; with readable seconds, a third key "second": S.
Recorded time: {"hour": 1, "minute": 49}
